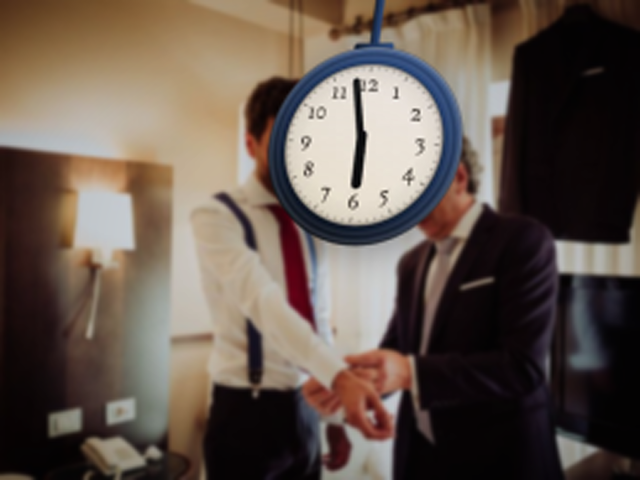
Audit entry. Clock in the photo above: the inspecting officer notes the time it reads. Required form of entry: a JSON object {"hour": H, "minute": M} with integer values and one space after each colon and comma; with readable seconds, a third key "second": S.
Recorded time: {"hour": 5, "minute": 58}
